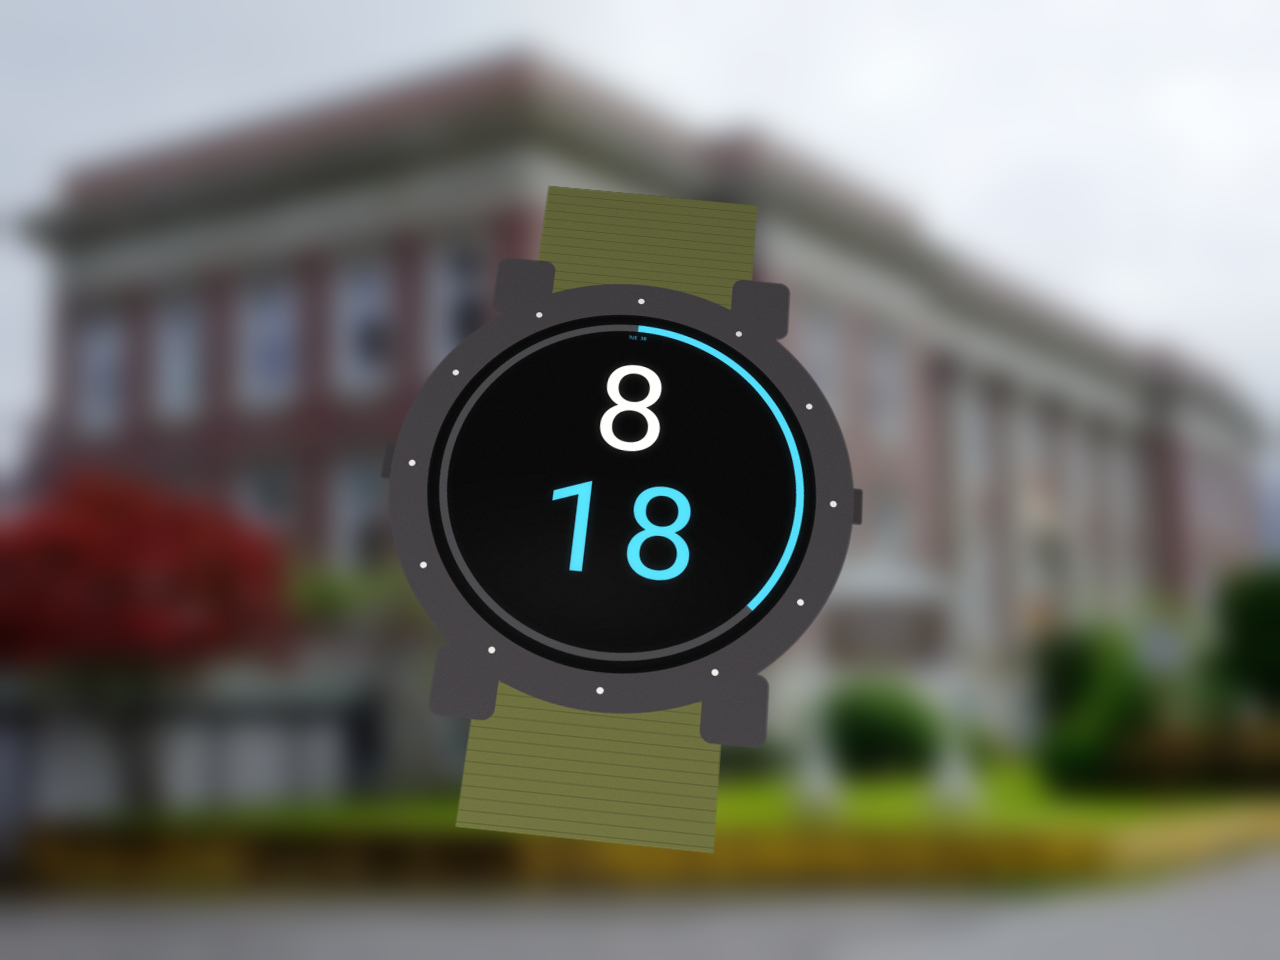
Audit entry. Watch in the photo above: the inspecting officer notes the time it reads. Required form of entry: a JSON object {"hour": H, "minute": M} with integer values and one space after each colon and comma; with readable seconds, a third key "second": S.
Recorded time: {"hour": 8, "minute": 18}
